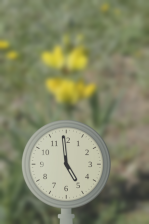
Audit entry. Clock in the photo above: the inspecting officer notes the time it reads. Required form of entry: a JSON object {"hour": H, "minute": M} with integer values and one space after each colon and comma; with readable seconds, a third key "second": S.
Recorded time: {"hour": 4, "minute": 59}
